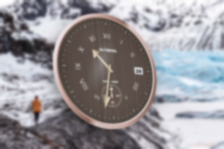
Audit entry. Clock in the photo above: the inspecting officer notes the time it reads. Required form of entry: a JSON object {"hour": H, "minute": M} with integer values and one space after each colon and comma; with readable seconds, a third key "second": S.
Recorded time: {"hour": 10, "minute": 32}
